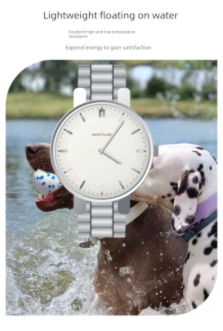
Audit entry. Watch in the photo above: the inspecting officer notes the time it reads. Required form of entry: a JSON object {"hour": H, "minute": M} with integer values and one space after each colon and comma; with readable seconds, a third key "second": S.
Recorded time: {"hour": 4, "minute": 6}
